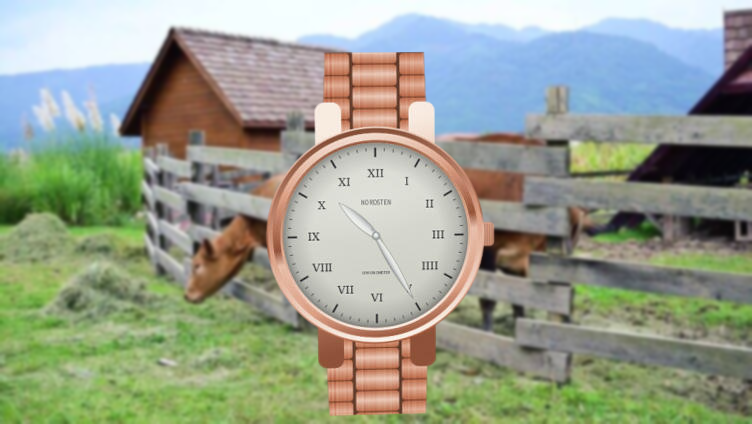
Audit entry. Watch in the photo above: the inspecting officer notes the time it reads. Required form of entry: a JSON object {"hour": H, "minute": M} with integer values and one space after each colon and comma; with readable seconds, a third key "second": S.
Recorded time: {"hour": 10, "minute": 25}
